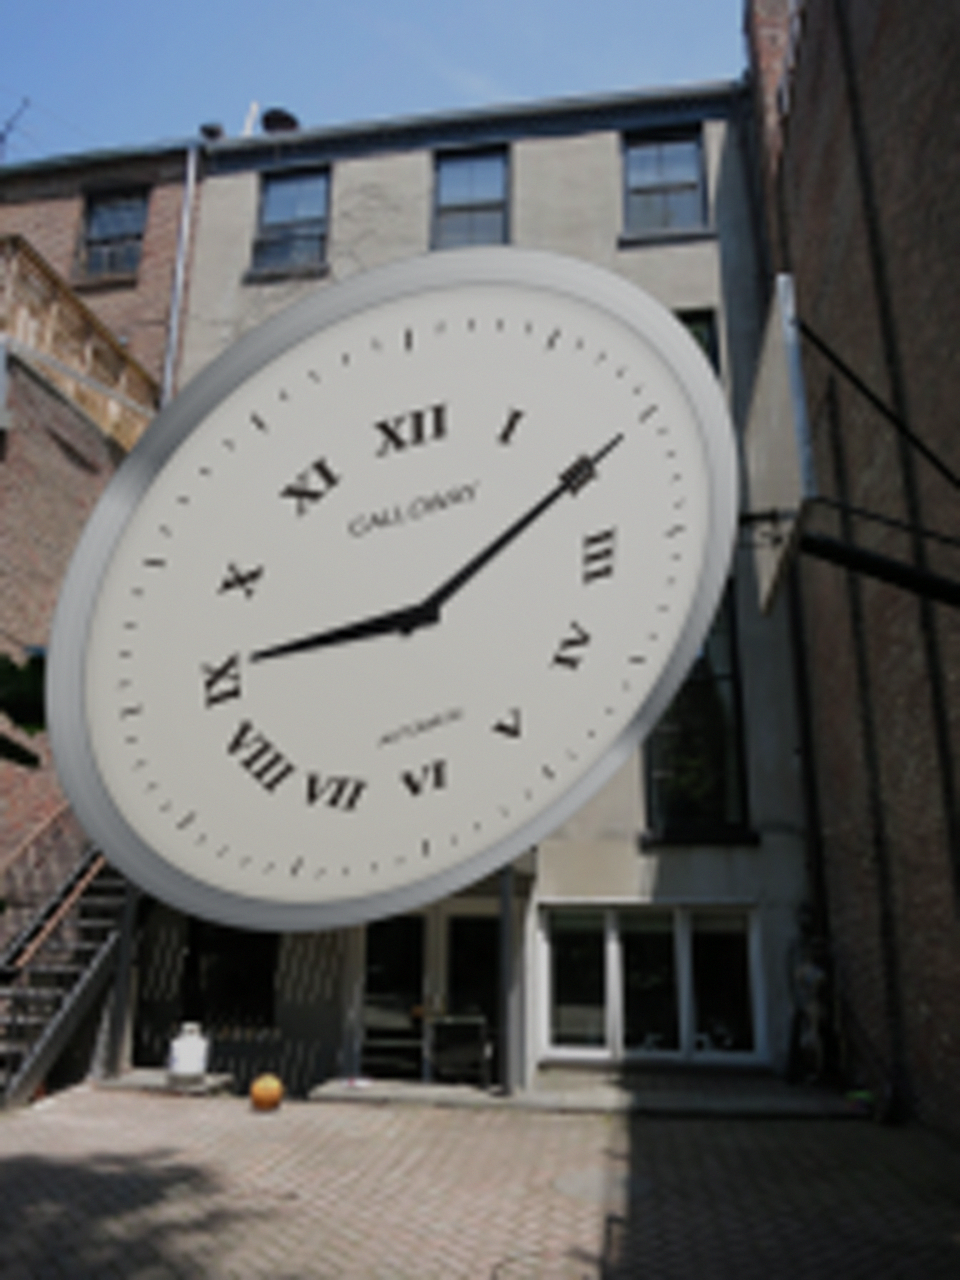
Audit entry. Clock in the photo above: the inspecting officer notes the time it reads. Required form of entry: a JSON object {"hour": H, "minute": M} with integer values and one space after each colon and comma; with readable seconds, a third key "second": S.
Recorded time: {"hour": 9, "minute": 10}
